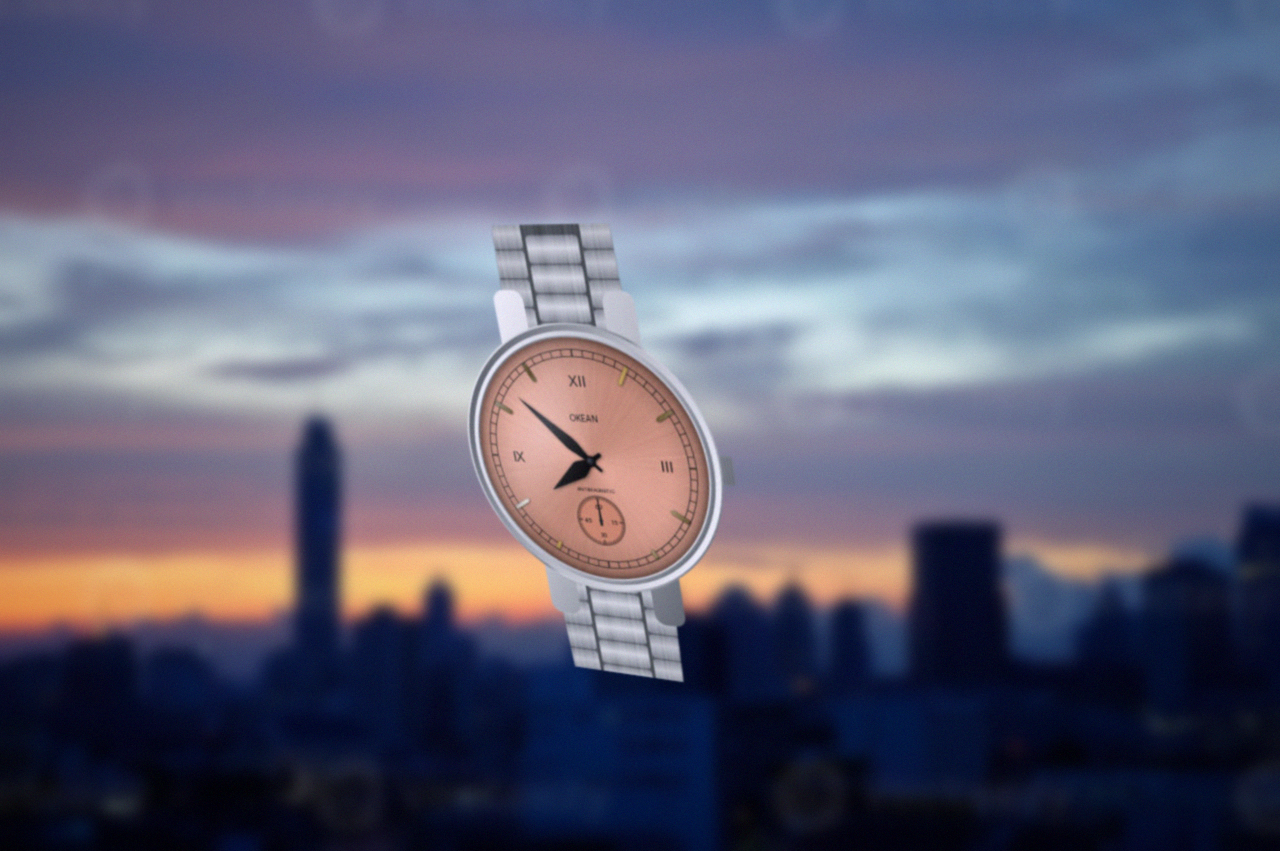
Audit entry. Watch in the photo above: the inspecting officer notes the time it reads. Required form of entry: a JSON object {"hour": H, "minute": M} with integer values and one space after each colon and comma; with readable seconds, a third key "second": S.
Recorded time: {"hour": 7, "minute": 52}
